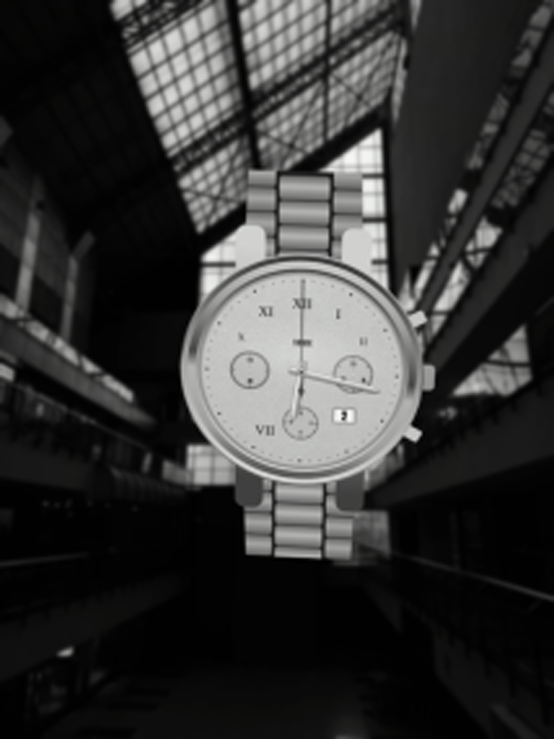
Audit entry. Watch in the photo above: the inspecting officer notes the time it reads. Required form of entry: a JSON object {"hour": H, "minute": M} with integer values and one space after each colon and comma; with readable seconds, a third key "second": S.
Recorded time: {"hour": 6, "minute": 17}
